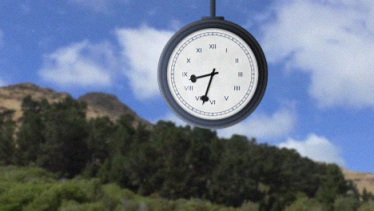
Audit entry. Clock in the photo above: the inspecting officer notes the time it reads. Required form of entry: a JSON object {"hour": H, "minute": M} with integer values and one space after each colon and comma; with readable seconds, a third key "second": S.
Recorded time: {"hour": 8, "minute": 33}
